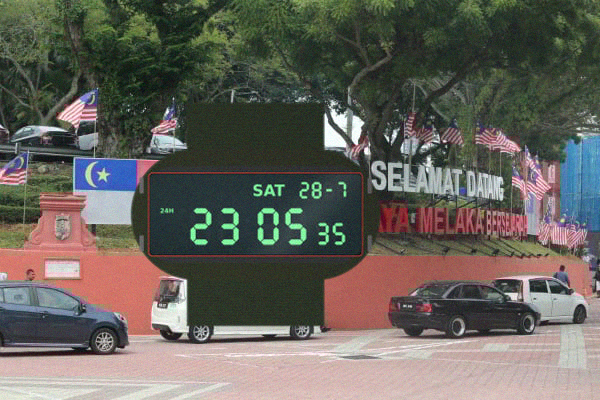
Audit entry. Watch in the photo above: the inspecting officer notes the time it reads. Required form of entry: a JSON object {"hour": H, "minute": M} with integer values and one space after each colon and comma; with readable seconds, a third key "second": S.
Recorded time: {"hour": 23, "minute": 5, "second": 35}
